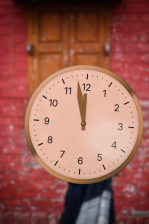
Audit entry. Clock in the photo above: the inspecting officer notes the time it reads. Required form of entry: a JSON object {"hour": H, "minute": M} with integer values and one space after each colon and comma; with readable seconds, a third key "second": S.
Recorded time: {"hour": 11, "minute": 58}
